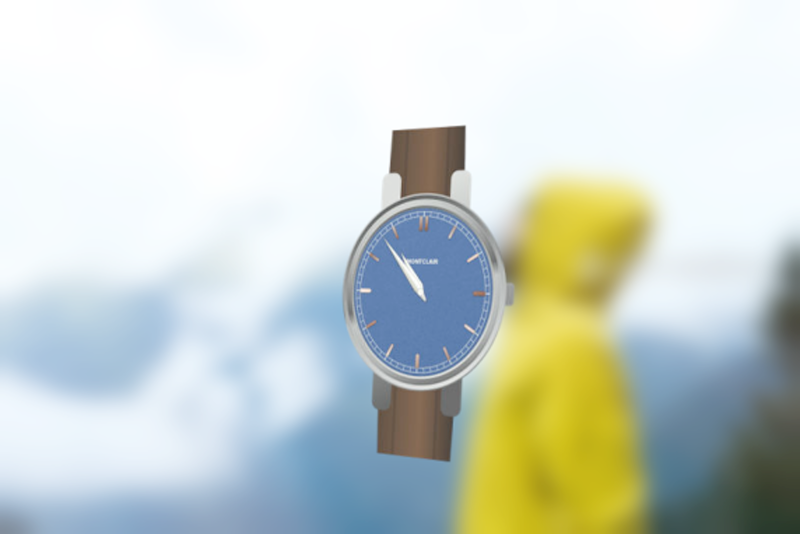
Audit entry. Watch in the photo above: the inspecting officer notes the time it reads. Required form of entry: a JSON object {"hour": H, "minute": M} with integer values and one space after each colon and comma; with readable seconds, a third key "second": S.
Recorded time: {"hour": 10, "minute": 53}
